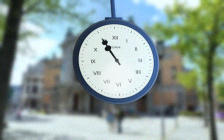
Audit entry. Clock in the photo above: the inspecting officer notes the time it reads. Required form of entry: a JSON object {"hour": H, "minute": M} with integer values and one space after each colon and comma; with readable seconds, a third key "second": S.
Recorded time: {"hour": 10, "minute": 55}
